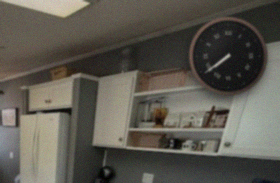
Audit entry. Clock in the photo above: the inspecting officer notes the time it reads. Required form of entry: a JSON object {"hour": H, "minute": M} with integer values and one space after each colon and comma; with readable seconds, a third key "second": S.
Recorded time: {"hour": 7, "minute": 39}
